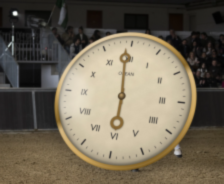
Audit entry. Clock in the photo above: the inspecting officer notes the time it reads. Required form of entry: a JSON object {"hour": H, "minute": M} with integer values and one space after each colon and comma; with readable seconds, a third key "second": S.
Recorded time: {"hour": 5, "minute": 59}
